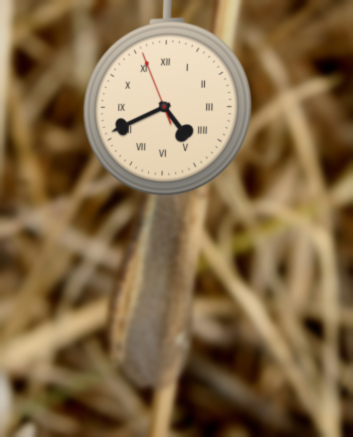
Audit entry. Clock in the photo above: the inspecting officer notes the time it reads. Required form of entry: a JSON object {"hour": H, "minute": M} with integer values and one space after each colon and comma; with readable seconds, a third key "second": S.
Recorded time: {"hour": 4, "minute": 40, "second": 56}
